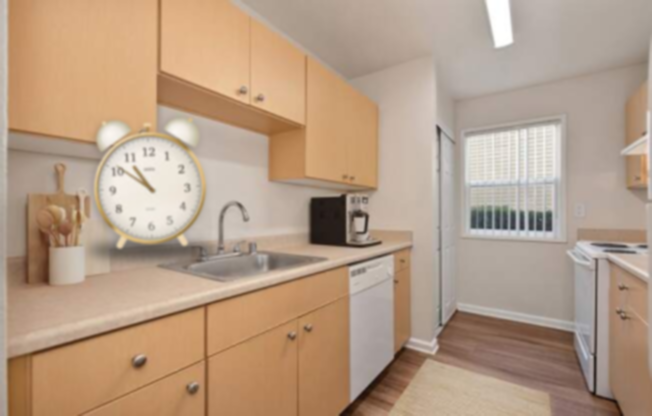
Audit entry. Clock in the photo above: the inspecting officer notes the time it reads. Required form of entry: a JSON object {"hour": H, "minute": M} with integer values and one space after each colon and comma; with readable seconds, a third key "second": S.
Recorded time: {"hour": 10, "minute": 51}
